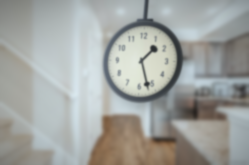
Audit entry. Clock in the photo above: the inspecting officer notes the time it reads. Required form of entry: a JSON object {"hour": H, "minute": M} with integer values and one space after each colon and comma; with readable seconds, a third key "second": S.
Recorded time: {"hour": 1, "minute": 27}
